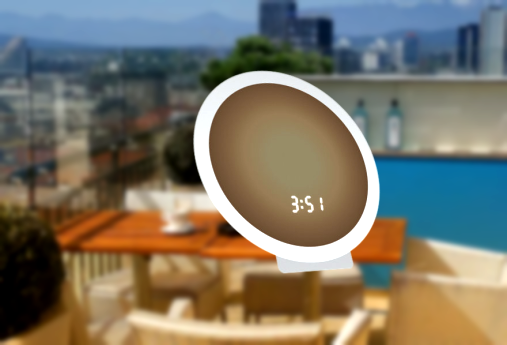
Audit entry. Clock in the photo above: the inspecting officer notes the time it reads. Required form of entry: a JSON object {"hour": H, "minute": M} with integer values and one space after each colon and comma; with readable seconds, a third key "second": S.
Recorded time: {"hour": 3, "minute": 51}
